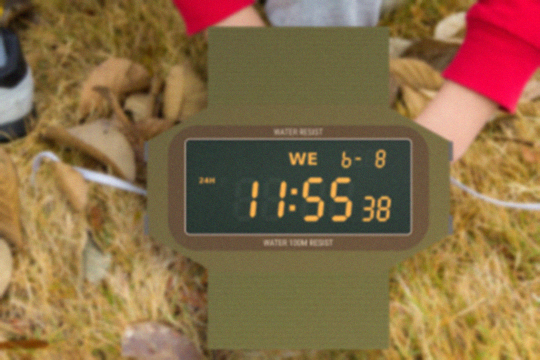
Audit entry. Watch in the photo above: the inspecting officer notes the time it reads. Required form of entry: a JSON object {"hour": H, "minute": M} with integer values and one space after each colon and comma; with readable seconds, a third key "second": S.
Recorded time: {"hour": 11, "minute": 55, "second": 38}
